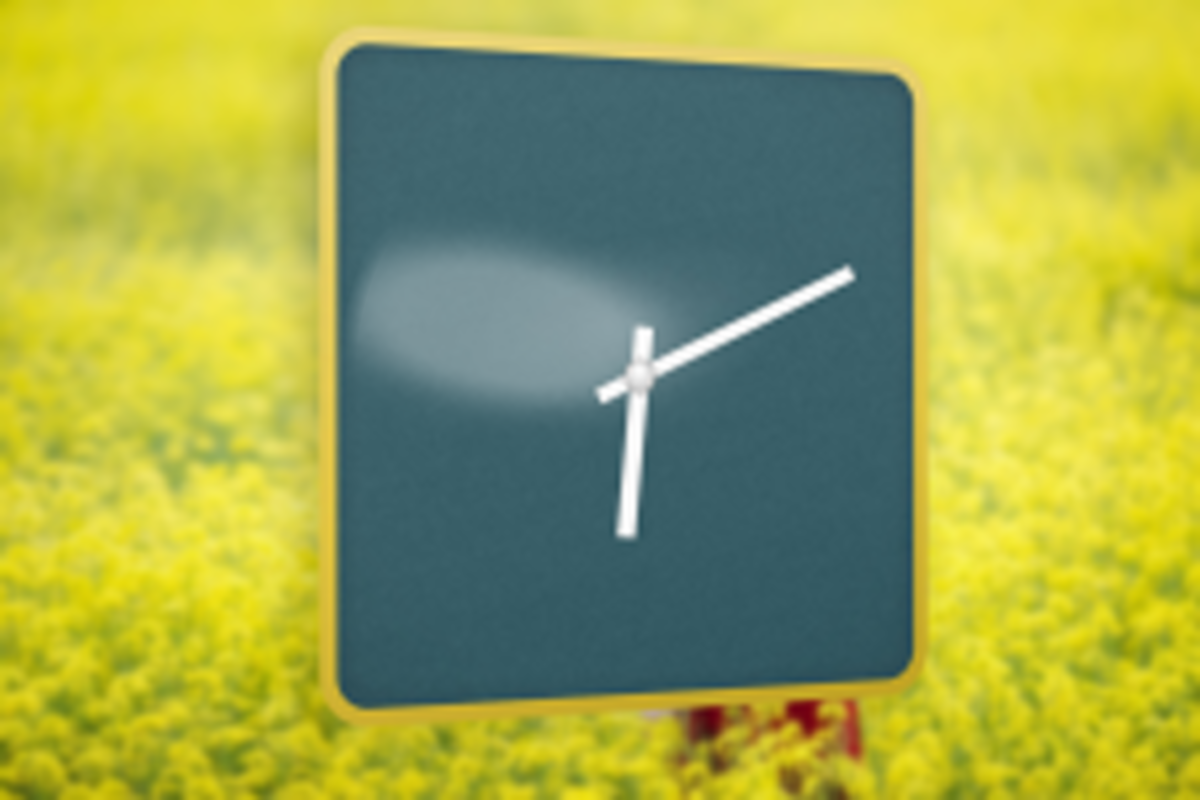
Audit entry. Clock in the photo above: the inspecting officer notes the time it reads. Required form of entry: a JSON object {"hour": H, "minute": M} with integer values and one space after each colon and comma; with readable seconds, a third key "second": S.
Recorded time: {"hour": 6, "minute": 11}
